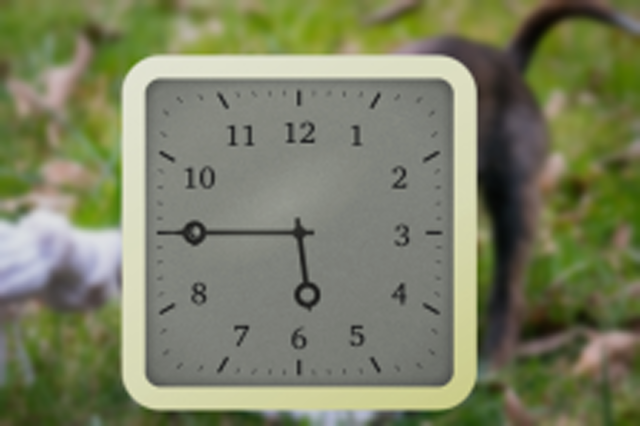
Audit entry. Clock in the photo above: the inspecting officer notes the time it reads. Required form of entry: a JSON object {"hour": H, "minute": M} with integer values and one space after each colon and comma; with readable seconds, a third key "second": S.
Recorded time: {"hour": 5, "minute": 45}
